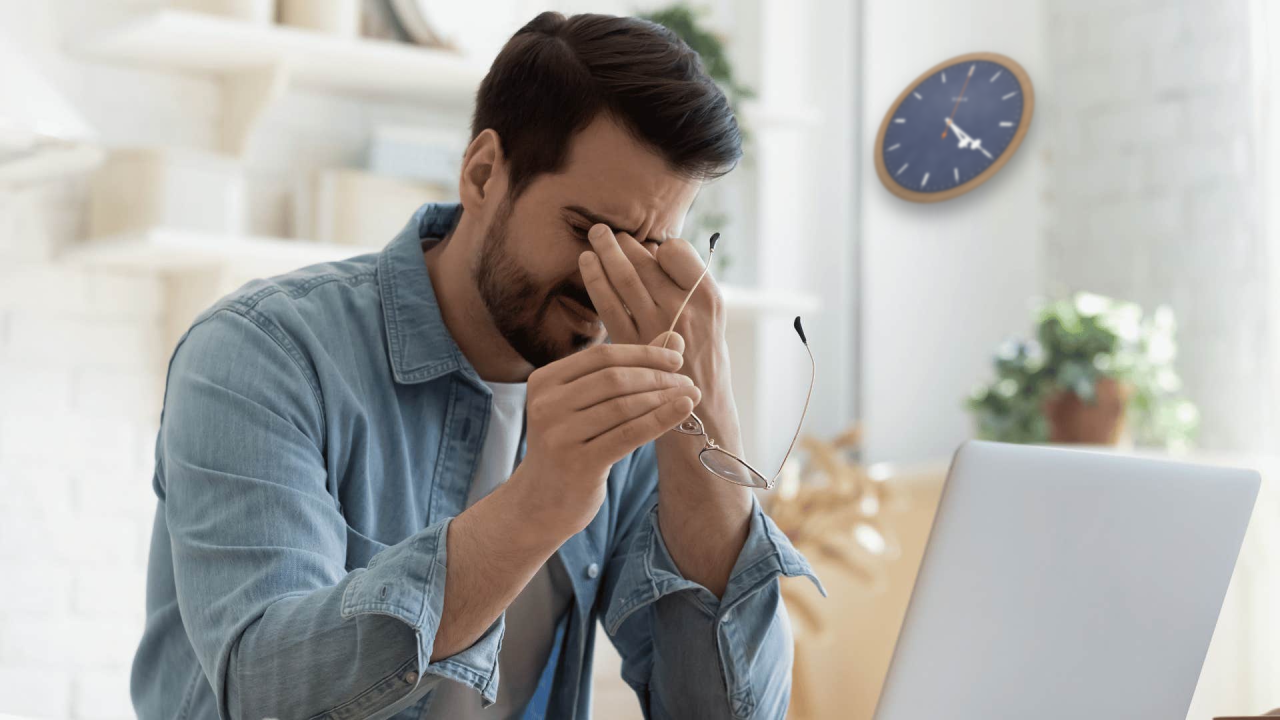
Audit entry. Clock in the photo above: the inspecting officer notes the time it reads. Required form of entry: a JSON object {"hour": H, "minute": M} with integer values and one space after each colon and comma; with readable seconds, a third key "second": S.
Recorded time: {"hour": 4, "minute": 20, "second": 0}
